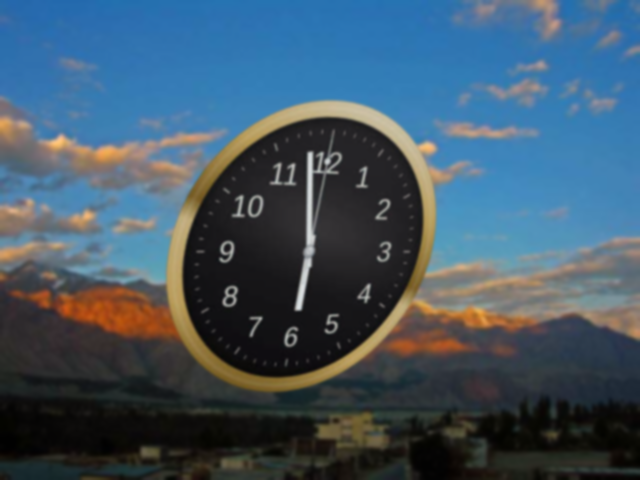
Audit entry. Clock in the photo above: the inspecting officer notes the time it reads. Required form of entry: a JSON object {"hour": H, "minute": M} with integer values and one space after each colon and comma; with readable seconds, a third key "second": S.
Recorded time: {"hour": 5, "minute": 58, "second": 0}
